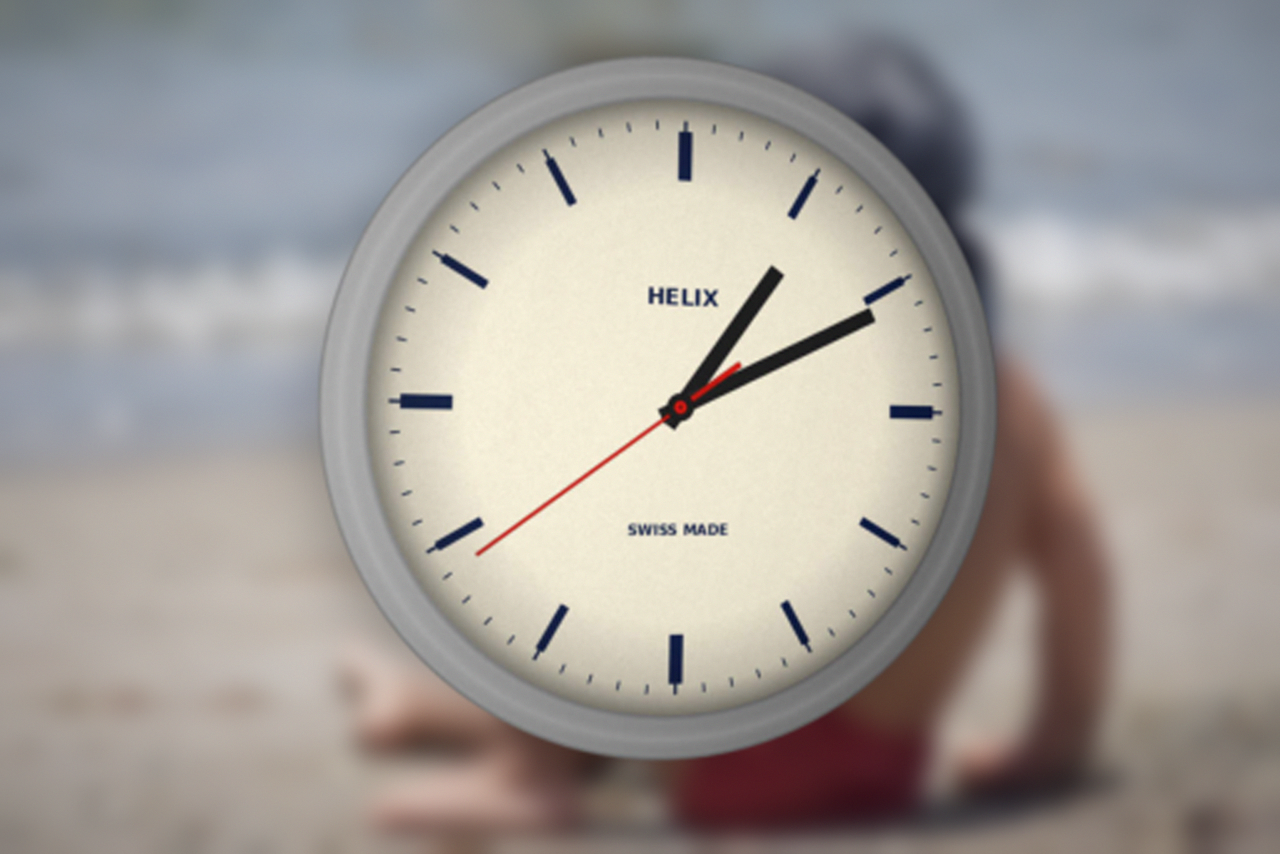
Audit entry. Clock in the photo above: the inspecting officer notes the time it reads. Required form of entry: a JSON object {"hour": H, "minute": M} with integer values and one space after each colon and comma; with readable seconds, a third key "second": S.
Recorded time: {"hour": 1, "minute": 10, "second": 39}
